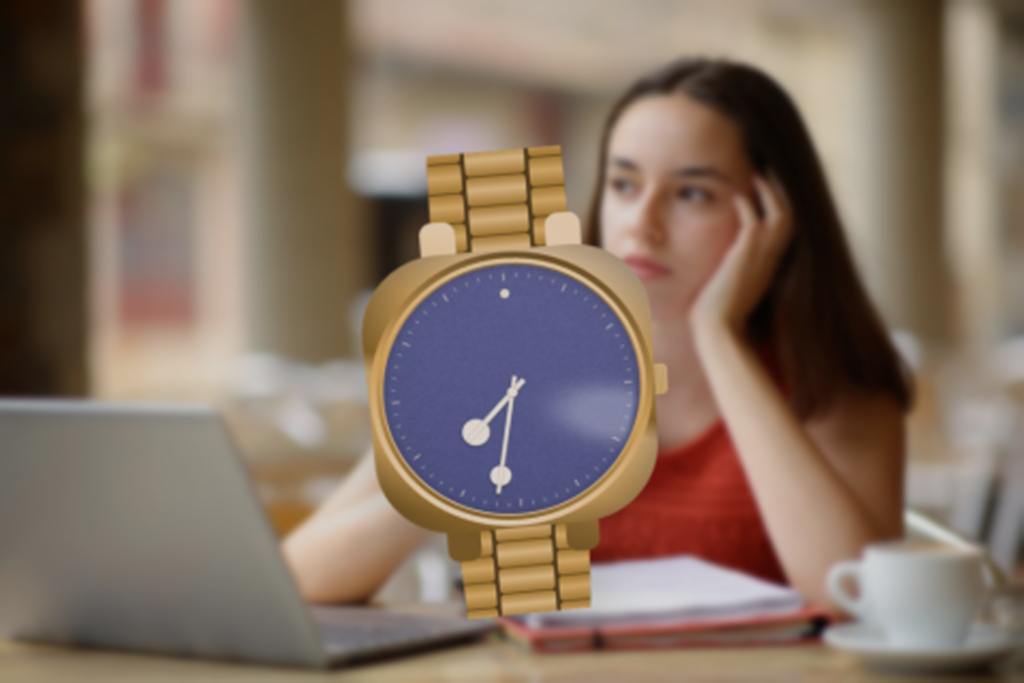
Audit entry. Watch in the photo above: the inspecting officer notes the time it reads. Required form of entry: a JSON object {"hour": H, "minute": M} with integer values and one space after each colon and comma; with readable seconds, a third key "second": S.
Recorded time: {"hour": 7, "minute": 32}
